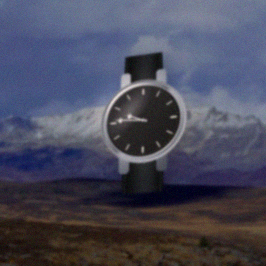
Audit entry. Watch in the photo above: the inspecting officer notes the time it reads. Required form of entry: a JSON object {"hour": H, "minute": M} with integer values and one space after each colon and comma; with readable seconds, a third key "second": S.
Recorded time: {"hour": 9, "minute": 46}
